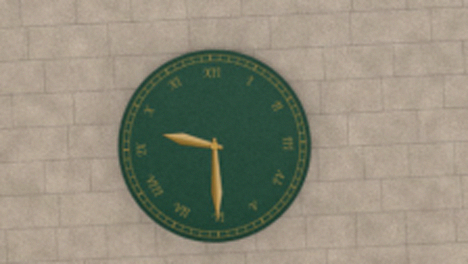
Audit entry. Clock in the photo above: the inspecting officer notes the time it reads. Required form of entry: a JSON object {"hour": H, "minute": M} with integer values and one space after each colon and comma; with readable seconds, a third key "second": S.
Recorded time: {"hour": 9, "minute": 30}
